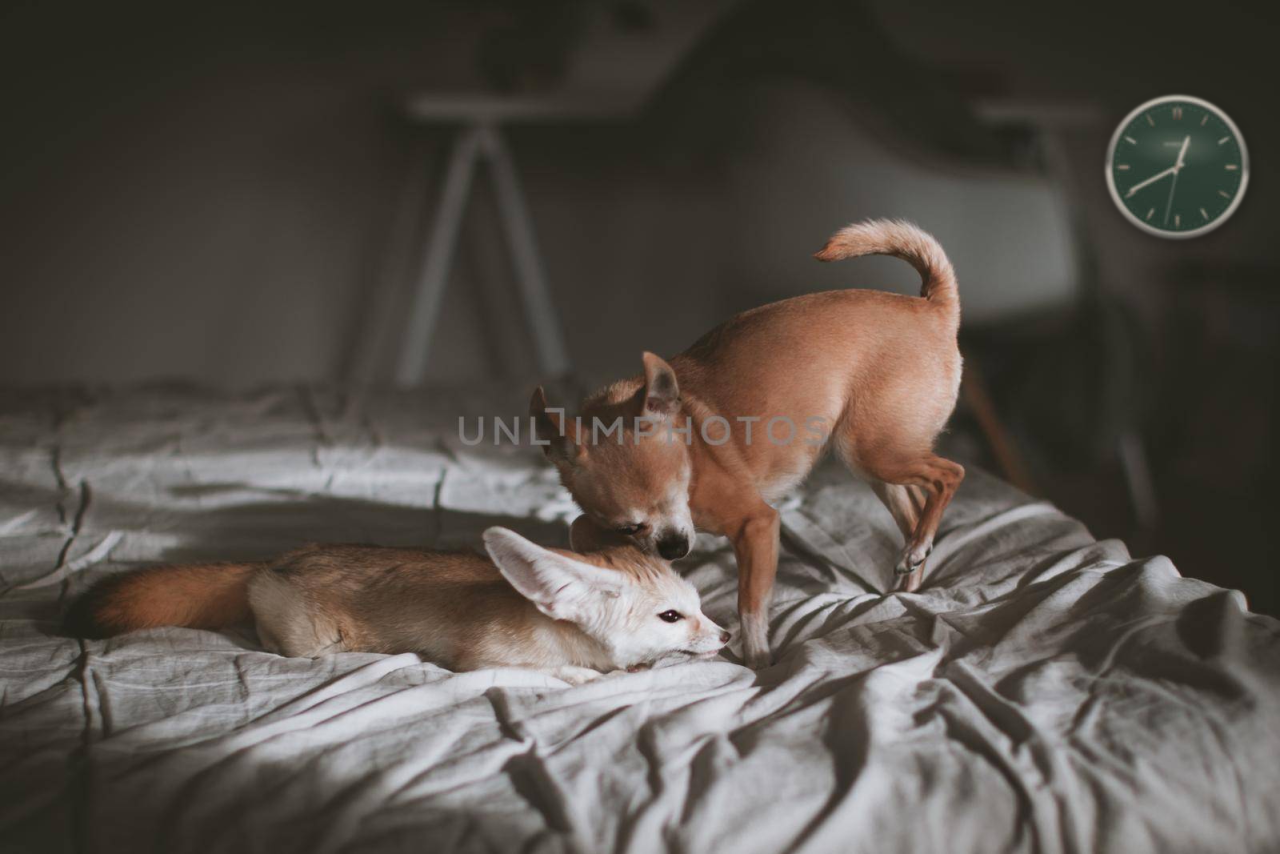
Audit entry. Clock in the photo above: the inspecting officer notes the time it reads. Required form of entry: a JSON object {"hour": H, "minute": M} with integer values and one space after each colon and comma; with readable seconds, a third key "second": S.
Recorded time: {"hour": 12, "minute": 40, "second": 32}
